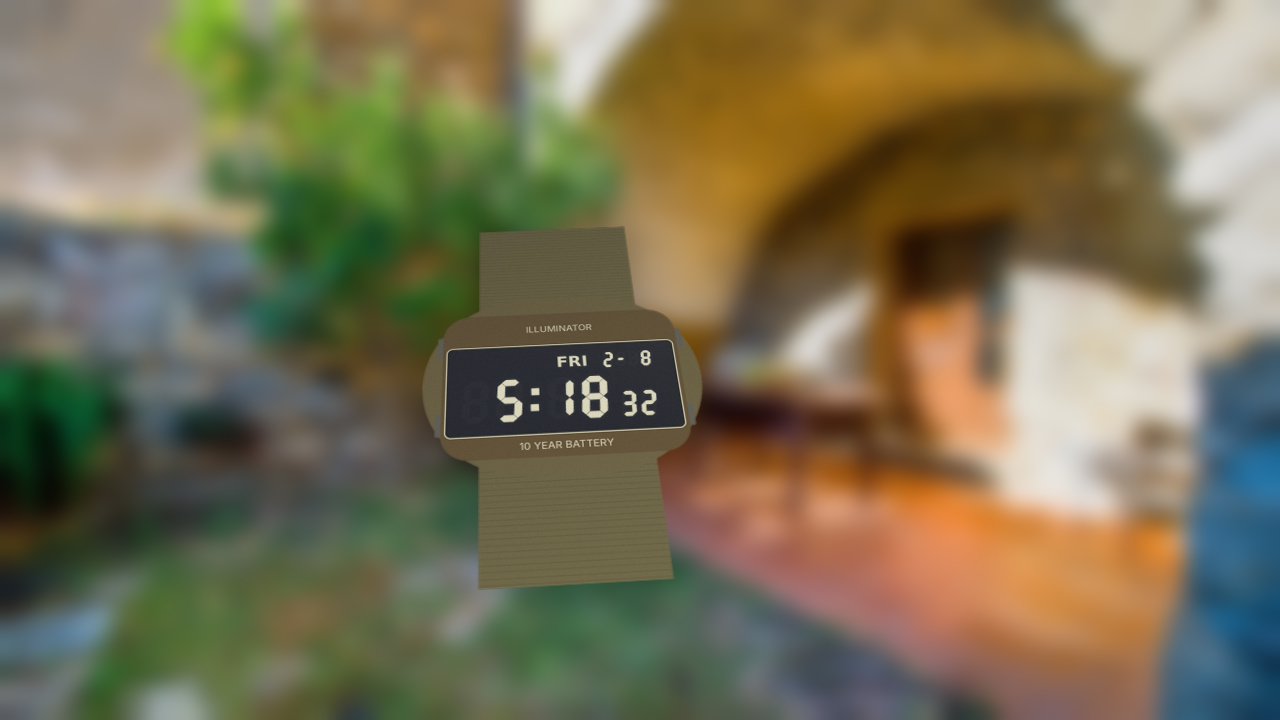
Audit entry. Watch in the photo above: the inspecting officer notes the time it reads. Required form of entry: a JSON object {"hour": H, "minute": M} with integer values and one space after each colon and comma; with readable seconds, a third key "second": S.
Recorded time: {"hour": 5, "minute": 18, "second": 32}
